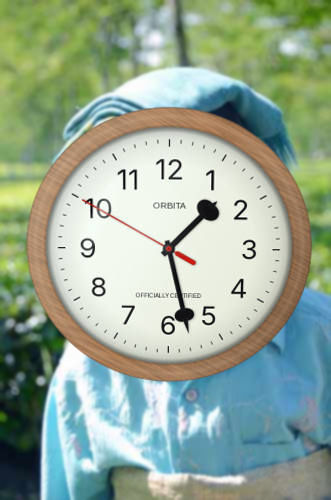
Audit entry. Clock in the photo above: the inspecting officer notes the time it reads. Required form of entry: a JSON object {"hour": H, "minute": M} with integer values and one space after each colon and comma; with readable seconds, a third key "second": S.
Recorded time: {"hour": 1, "minute": 27, "second": 50}
